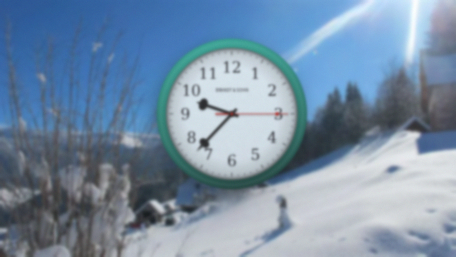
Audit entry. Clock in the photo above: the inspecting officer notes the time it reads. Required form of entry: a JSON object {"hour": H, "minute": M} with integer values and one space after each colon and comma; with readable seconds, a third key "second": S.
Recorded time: {"hour": 9, "minute": 37, "second": 15}
